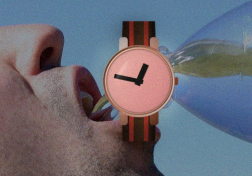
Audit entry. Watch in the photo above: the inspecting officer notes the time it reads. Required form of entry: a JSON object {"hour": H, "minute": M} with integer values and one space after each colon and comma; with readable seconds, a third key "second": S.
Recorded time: {"hour": 12, "minute": 47}
